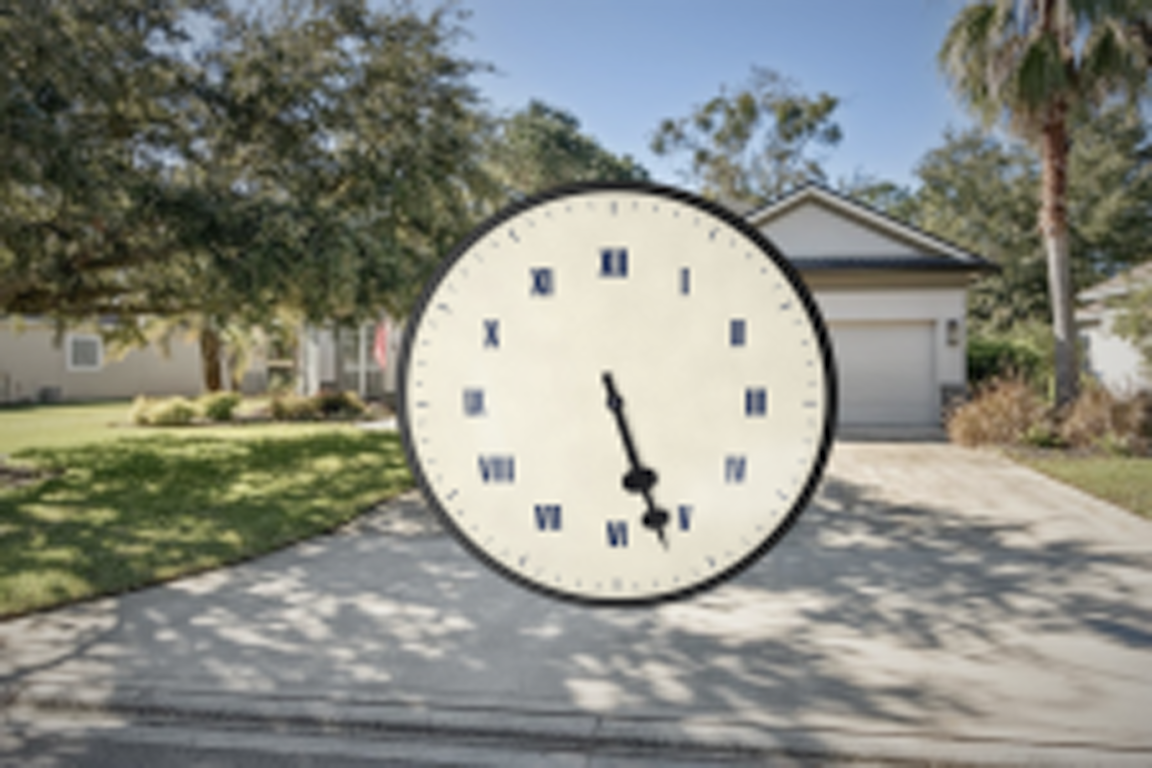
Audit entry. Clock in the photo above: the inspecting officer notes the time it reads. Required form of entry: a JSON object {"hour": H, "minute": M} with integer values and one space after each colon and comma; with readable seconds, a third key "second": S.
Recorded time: {"hour": 5, "minute": 27}
